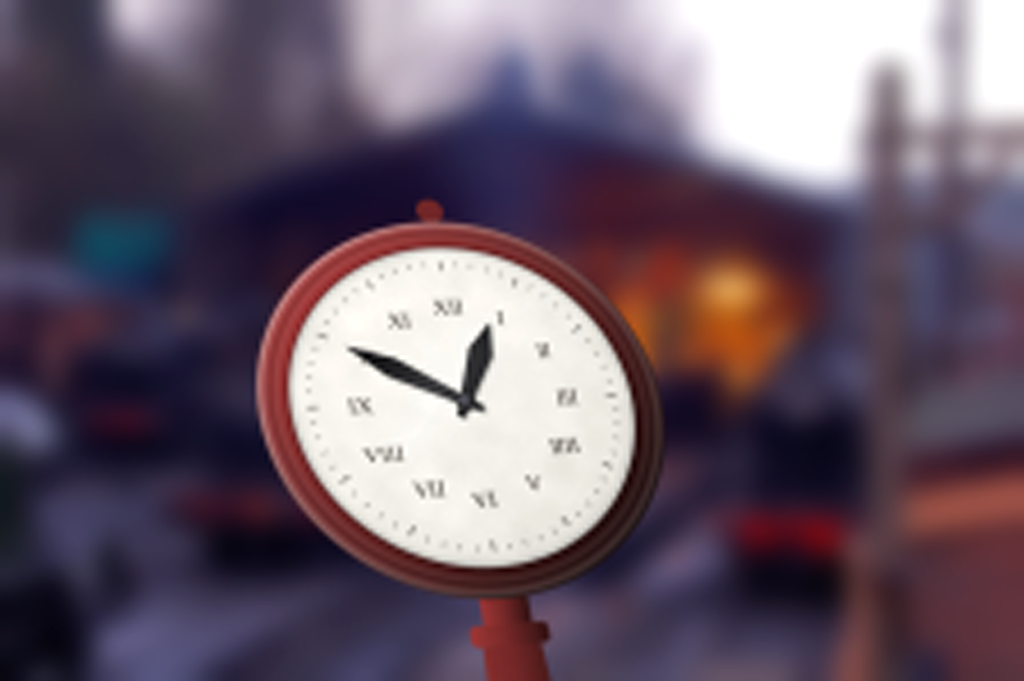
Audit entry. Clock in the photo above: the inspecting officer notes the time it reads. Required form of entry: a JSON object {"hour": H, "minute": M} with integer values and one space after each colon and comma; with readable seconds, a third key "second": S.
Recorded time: {"hour": 12, "minute": 50}
